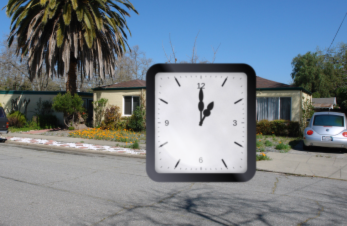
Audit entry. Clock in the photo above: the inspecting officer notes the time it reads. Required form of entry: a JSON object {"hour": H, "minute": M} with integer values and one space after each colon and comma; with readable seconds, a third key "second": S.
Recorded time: {"hour": 1, "minute": 0}
